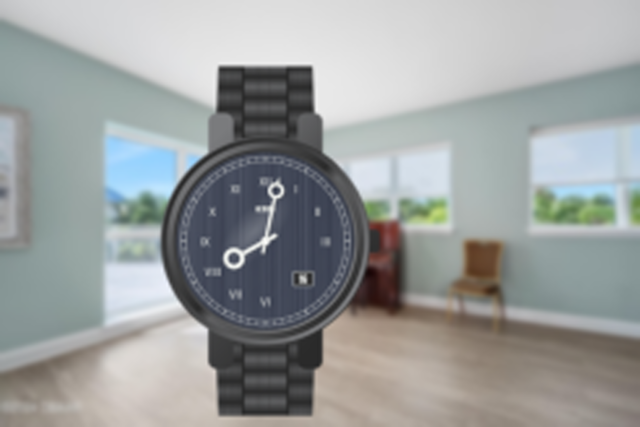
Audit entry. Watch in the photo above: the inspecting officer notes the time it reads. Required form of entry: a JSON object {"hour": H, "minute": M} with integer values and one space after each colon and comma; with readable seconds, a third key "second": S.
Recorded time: {"hour": 8, "minute": 2}
